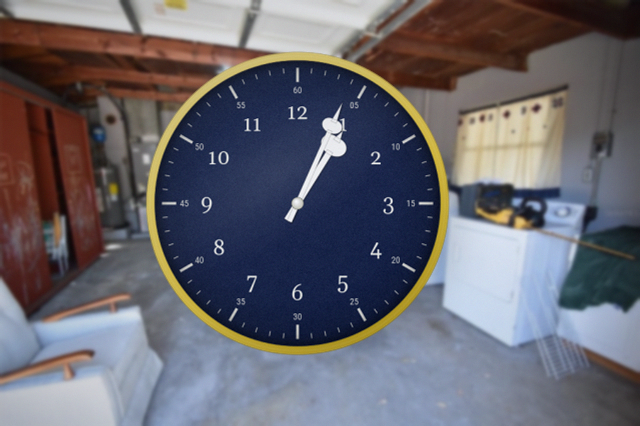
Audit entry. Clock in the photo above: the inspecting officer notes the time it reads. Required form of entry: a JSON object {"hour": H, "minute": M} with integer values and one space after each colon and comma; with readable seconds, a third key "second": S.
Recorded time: {"hour": 1, "minute": 4}
